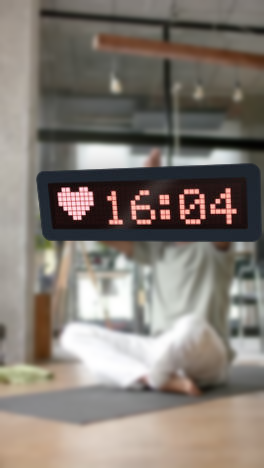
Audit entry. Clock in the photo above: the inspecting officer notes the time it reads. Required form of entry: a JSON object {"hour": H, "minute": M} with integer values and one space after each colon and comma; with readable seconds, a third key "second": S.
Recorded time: {"hour": 16, "minute": 4}
